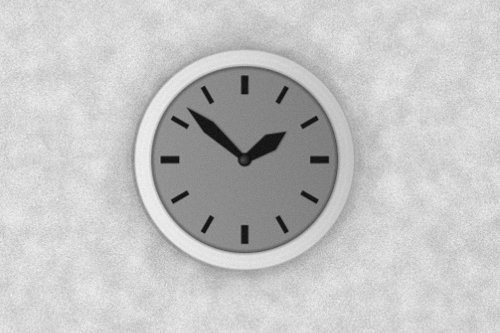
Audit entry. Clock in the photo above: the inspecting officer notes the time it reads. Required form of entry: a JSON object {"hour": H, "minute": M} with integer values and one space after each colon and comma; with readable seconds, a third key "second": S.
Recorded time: {"hour": 1, "minute": 52}
